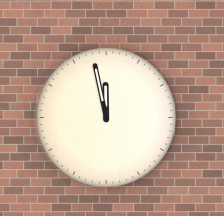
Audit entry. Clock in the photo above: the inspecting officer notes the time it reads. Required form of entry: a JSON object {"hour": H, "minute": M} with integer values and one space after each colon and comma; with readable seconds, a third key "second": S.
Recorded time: {"hour": 11, "minute": 58}
